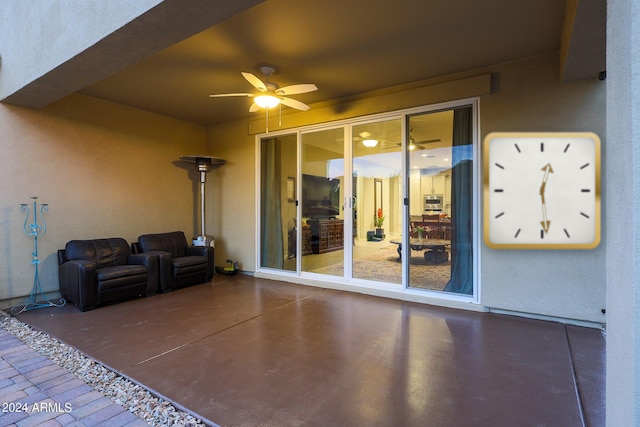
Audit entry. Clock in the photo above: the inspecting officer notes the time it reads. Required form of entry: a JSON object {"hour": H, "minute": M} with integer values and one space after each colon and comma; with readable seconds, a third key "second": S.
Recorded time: {"hour": 12, "minute": 29}
